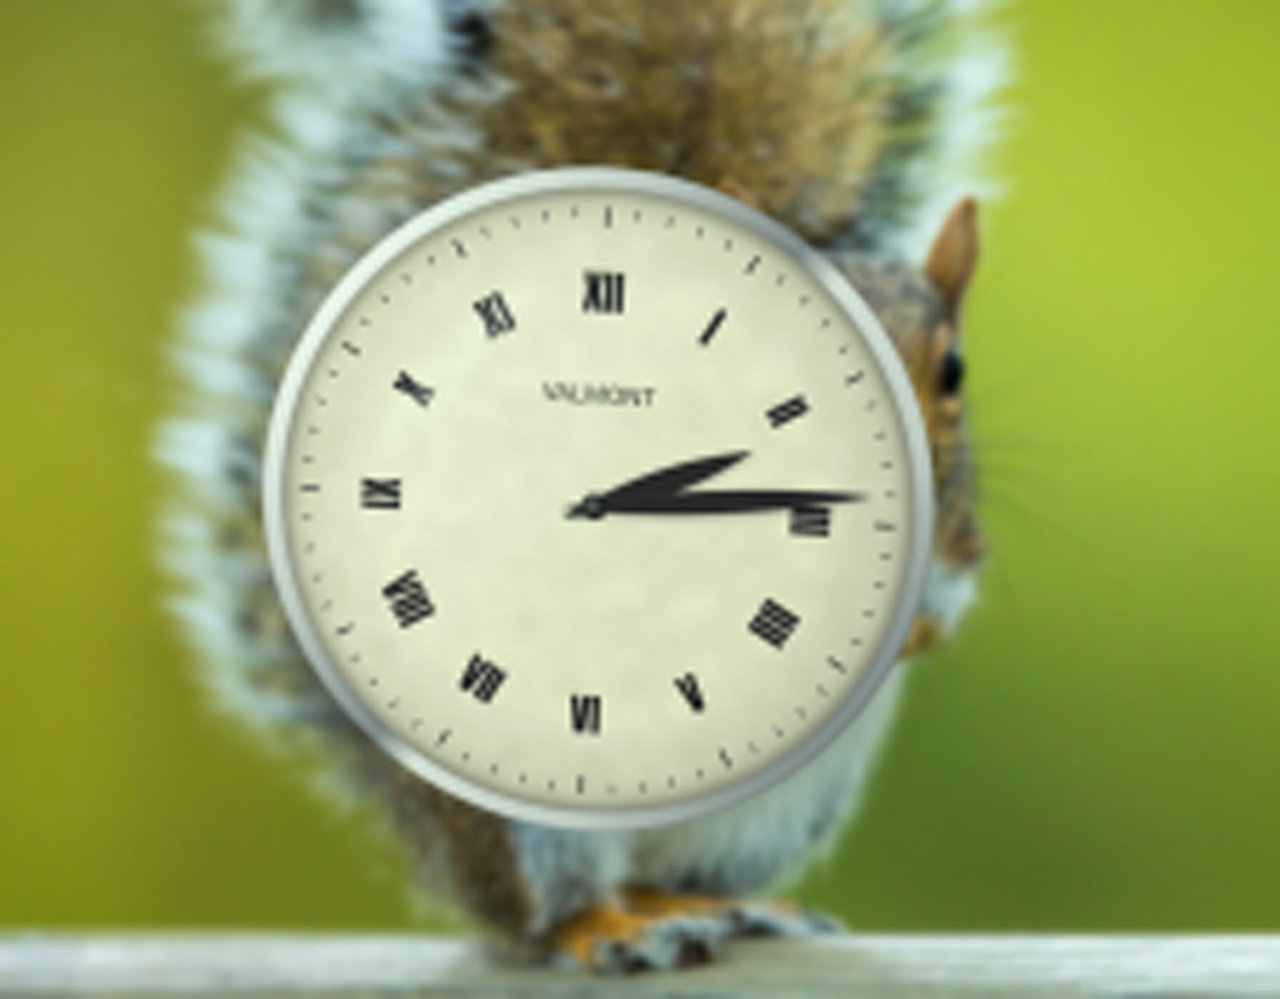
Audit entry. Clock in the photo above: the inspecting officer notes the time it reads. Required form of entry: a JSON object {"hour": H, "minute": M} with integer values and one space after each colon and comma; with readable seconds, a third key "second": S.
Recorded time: {"hour": 2, "minute": 14}
